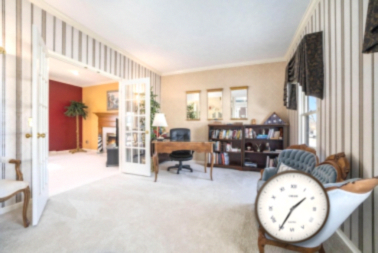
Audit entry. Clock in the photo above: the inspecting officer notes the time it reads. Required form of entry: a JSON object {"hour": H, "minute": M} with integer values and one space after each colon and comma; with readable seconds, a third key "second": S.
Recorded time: {"hour": 1, "minute": 35}
